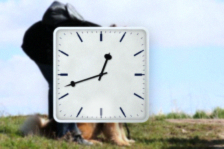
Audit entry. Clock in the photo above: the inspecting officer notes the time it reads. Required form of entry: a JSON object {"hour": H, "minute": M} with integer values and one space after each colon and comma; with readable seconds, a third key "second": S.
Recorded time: {"hour": 12, "minute": 42}
